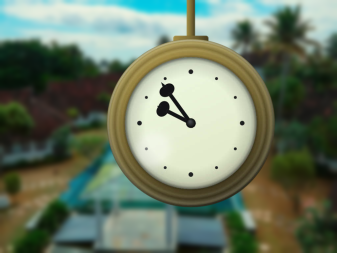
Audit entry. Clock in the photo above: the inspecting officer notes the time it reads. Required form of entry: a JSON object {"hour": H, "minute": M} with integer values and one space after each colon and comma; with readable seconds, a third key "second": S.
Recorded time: {"hour": 9, "minute": 54}
